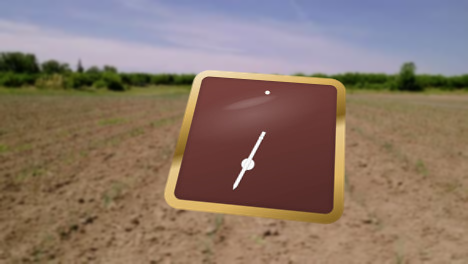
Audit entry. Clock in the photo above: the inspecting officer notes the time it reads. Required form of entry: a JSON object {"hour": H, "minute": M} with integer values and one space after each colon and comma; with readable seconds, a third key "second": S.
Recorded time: {"hour": 6, "minute": 33}
